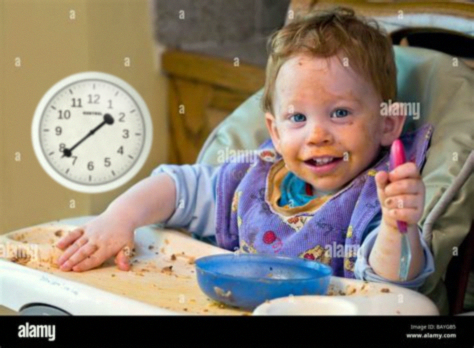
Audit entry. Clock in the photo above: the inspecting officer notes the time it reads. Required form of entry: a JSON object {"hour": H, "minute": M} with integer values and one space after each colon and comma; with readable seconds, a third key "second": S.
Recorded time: {"hour": 1, "minute": 38}
